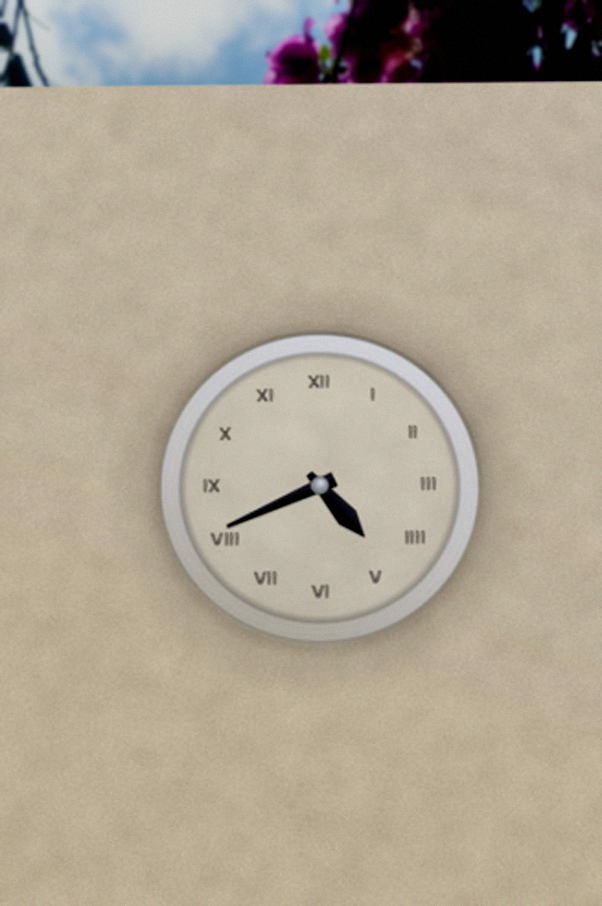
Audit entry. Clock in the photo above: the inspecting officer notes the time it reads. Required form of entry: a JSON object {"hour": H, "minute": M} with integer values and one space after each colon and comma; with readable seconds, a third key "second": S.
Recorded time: {"hour": 4, "minute": 41}
